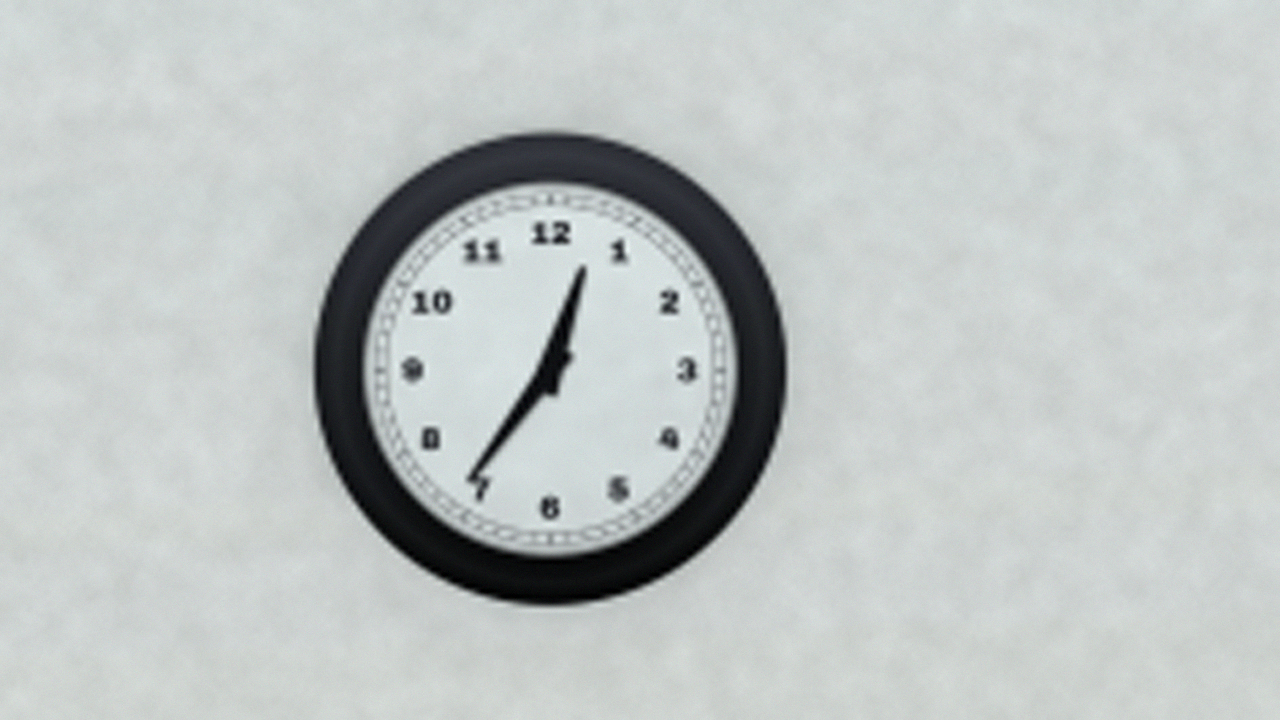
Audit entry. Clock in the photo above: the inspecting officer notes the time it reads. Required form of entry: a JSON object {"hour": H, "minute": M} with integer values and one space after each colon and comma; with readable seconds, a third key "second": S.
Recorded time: {"hour": 12, "minute": 36}
